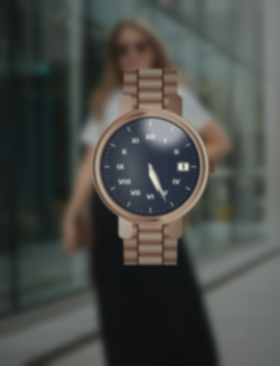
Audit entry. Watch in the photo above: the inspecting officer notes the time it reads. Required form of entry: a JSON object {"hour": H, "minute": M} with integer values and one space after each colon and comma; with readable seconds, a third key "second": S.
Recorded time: {"hour": 5, "minute": 26}
